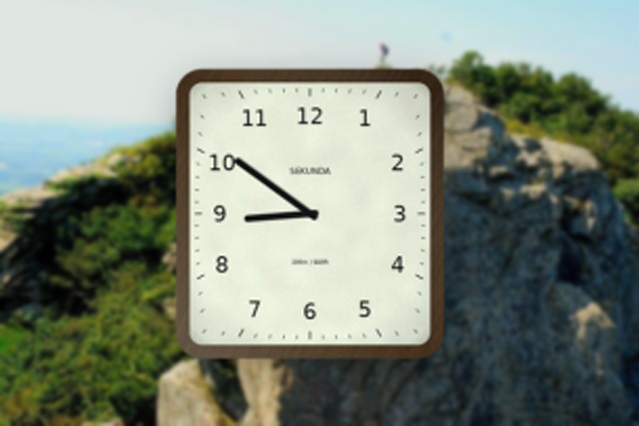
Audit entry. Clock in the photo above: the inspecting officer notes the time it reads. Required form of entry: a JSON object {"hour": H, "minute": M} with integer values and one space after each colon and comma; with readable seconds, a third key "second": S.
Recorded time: {"hour": 8, "minute": 51}
